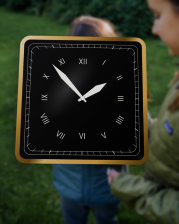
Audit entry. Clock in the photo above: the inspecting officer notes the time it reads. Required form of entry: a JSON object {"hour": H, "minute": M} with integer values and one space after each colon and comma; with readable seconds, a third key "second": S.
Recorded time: {"hour": 1, "minute": 53}
